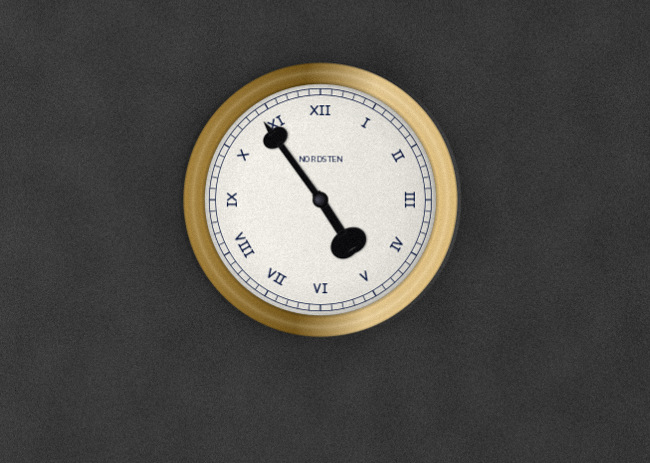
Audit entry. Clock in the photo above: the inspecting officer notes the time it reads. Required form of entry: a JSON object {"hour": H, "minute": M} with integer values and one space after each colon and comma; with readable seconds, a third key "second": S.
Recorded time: {"hour": 4, "minute": 54}
